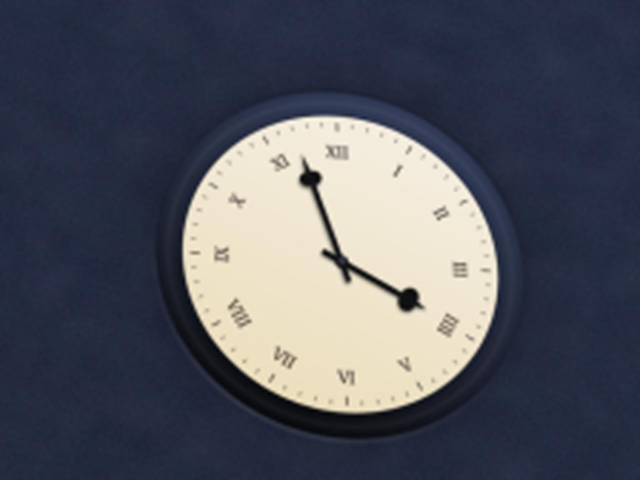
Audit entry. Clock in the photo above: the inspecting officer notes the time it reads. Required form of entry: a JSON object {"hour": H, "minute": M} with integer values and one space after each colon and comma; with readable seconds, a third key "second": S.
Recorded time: {"hour": 3, "minute": 57}
